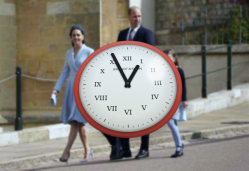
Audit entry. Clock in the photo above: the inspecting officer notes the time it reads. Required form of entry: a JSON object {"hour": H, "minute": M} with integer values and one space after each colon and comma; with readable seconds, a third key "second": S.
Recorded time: {"hour": 12, "minute": 56}
